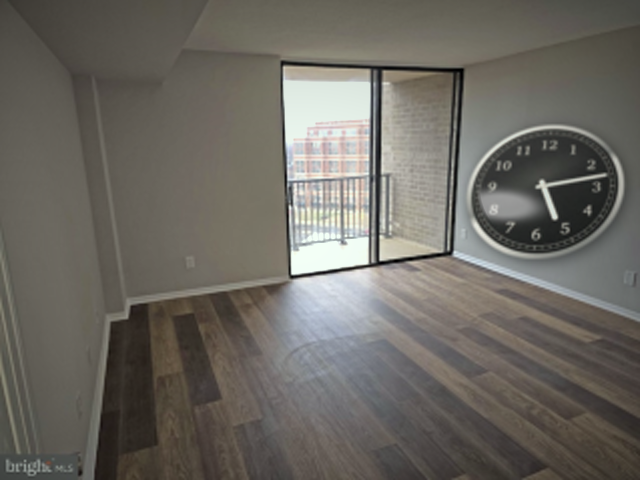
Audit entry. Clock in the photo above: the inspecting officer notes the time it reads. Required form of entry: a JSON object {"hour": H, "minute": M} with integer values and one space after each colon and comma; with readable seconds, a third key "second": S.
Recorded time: {"hour": 5, "minute": 13}
